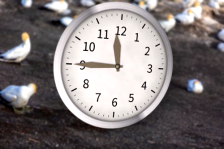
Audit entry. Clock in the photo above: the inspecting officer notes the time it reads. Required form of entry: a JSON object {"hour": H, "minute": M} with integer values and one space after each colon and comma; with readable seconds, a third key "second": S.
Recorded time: {"hour": 11, "minute": 45}
